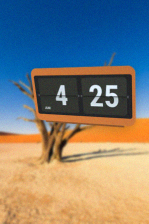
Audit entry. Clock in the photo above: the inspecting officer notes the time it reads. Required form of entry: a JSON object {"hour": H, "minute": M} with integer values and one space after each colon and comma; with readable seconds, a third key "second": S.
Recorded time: {"hour": 4, "minute": 25}
